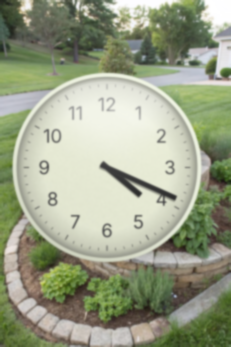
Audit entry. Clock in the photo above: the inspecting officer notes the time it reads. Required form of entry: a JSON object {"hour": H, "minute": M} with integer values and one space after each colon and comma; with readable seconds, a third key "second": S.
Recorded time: {"hour": 4, "minute": 19}
